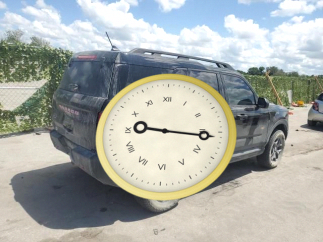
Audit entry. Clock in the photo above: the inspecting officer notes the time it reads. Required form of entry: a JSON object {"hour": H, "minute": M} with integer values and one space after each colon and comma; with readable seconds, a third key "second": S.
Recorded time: {"hour": 9, "minute": 16}
